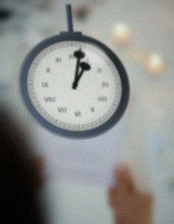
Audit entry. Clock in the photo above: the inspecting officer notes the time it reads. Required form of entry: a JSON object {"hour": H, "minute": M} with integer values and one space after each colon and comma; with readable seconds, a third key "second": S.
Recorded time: {"hour": 1, "minute": 2}
